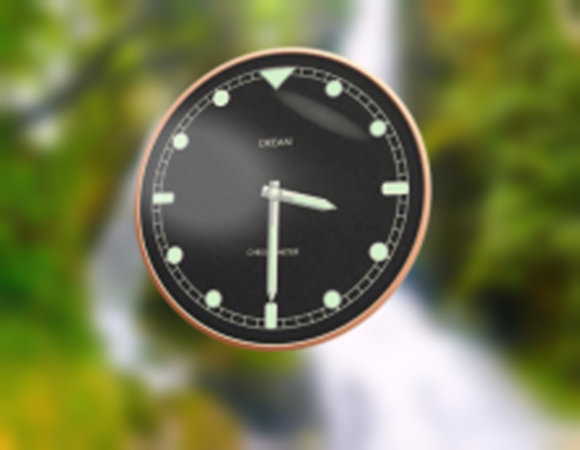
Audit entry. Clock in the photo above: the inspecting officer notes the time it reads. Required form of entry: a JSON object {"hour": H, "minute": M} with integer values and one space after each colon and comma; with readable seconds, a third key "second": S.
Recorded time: {"hour": 3, "minute": 30}
